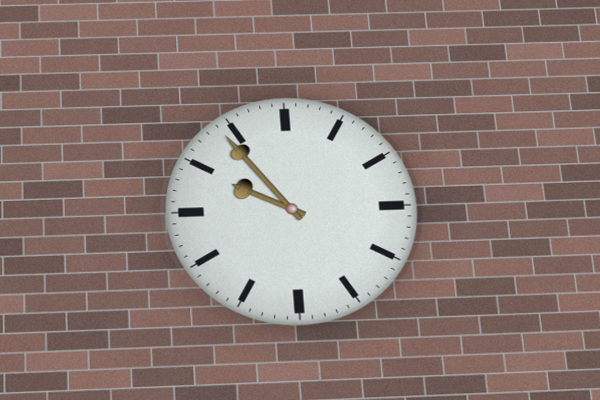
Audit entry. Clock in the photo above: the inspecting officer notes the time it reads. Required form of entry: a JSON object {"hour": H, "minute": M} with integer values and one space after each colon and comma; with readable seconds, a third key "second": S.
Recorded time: {"hour": 9, "minute": 54}
